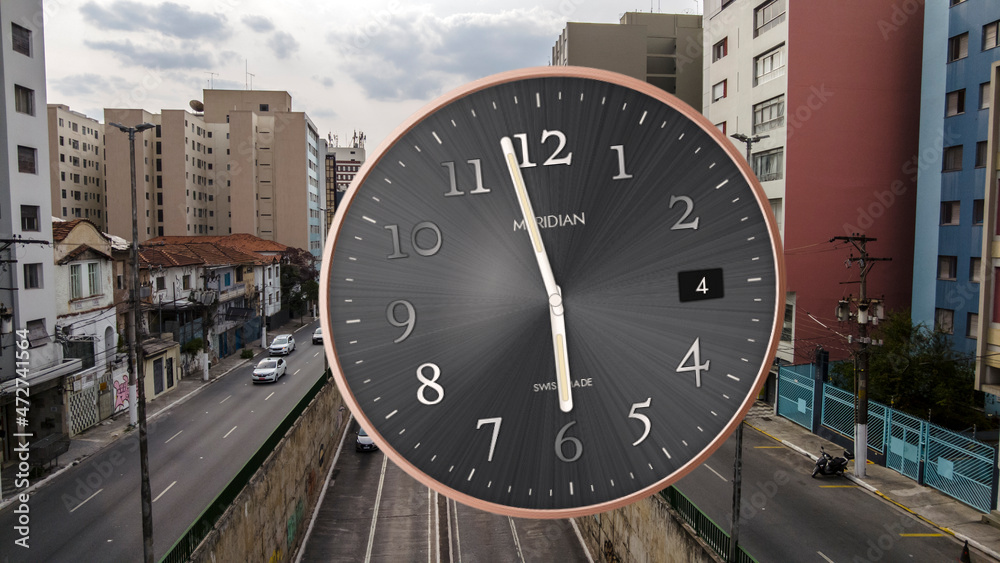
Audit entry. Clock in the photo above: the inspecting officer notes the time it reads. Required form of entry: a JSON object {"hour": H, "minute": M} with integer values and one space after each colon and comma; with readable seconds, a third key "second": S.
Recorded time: {"hour": 5, "minute": 58}
